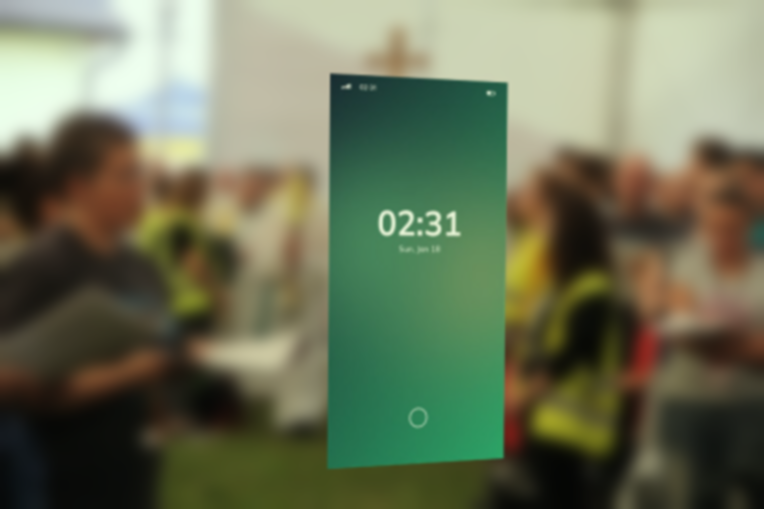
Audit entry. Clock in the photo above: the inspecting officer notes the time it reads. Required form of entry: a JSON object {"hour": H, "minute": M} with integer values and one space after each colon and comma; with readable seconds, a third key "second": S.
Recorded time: {"hour": 2, "minute": 31}
